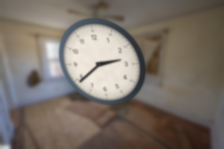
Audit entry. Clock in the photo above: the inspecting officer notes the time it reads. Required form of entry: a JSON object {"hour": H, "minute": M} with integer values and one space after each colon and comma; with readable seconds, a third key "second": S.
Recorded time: {"hour": 2, "minute": 39}
